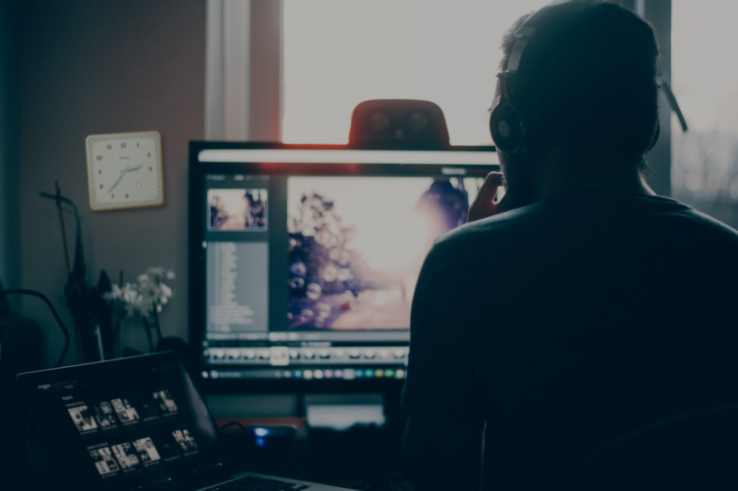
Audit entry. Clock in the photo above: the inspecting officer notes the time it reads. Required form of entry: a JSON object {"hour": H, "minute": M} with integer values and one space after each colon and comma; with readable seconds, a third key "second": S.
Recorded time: {"hour": 2, "minute": 37}
